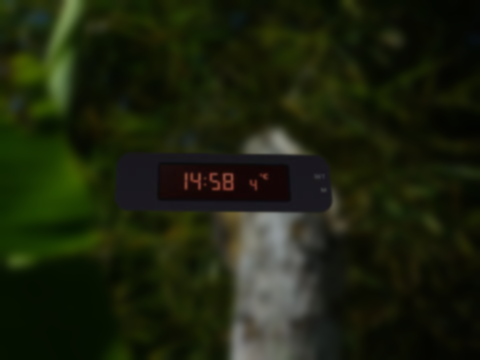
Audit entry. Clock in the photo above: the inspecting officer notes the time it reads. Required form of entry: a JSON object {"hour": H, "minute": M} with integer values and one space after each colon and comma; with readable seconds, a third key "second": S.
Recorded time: {"hour": 14, "minute": 58}
